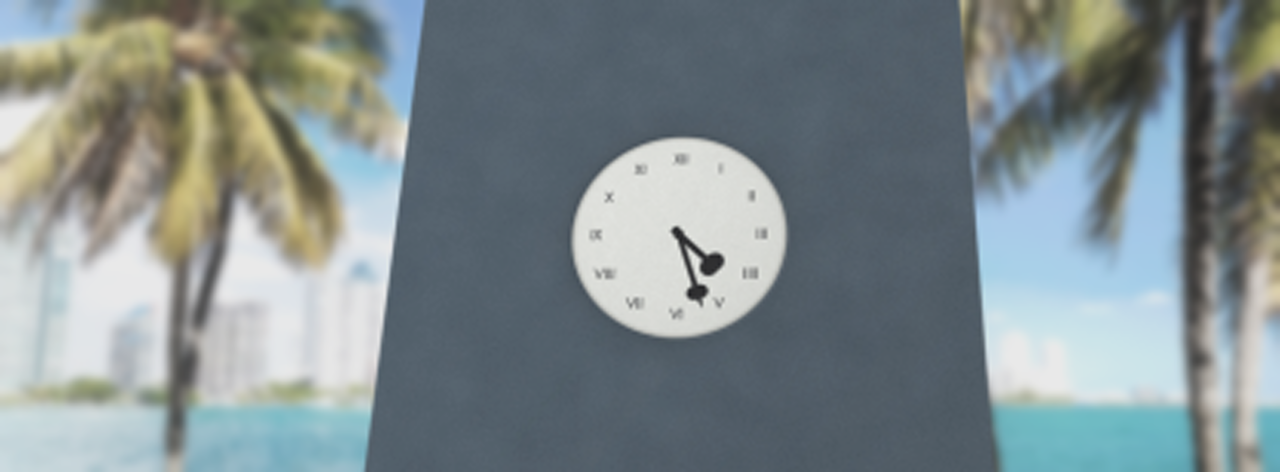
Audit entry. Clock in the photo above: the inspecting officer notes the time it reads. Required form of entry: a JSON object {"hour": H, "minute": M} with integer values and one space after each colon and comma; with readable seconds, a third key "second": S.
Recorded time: {"hour": 4, "minute": 27}
